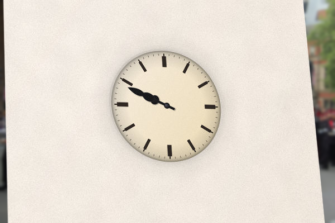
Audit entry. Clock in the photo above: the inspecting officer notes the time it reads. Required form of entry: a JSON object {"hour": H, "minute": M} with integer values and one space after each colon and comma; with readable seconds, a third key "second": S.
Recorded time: {"hour": 9, "minute": 49}
